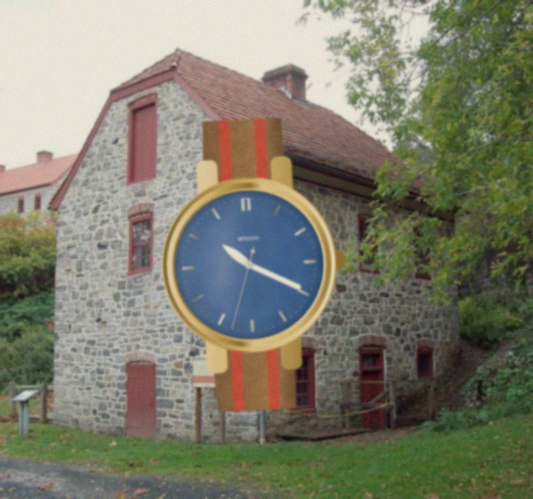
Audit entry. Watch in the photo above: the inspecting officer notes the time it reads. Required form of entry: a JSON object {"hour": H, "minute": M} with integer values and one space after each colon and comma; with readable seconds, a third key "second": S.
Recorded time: {"hour": 10, "minute": 19, "second": 33}
